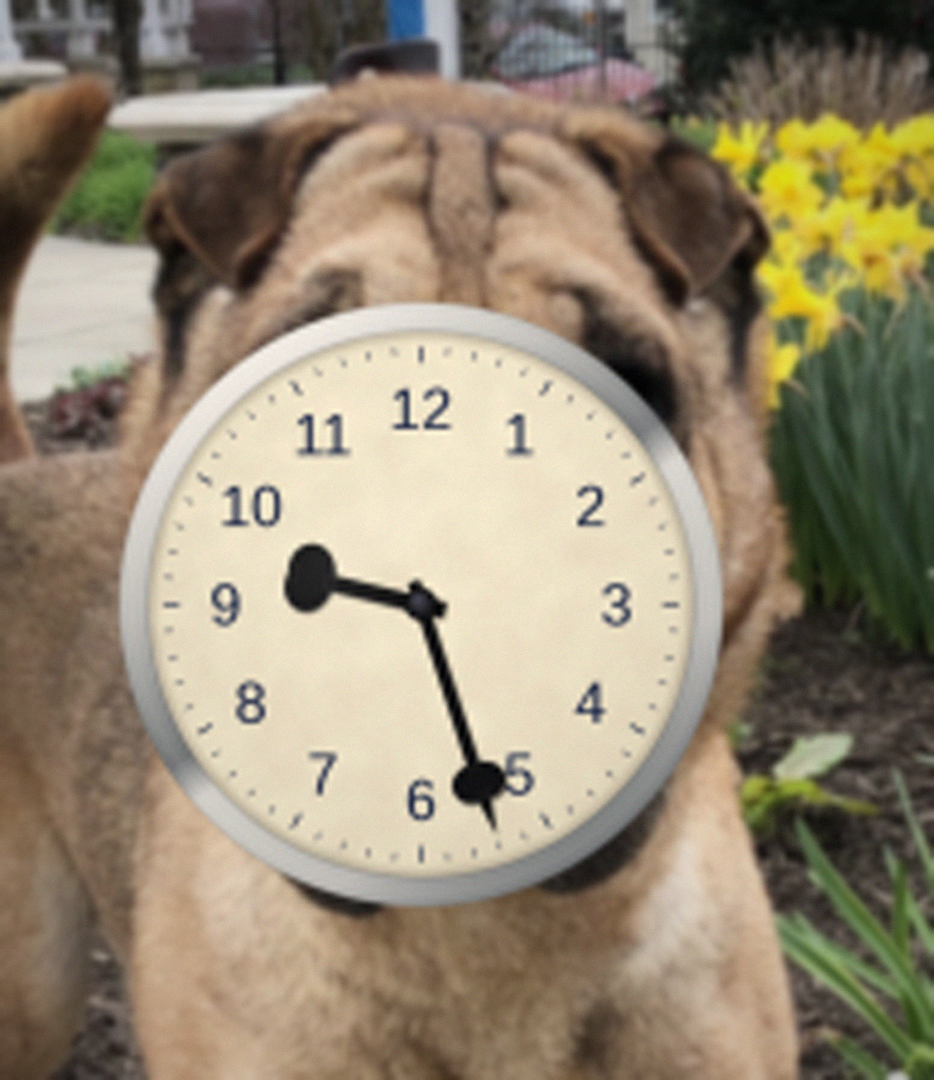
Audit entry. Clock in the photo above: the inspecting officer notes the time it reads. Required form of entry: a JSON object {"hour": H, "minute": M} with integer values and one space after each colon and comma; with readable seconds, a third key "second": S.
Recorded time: {"hour": 9, "minute": 27}
